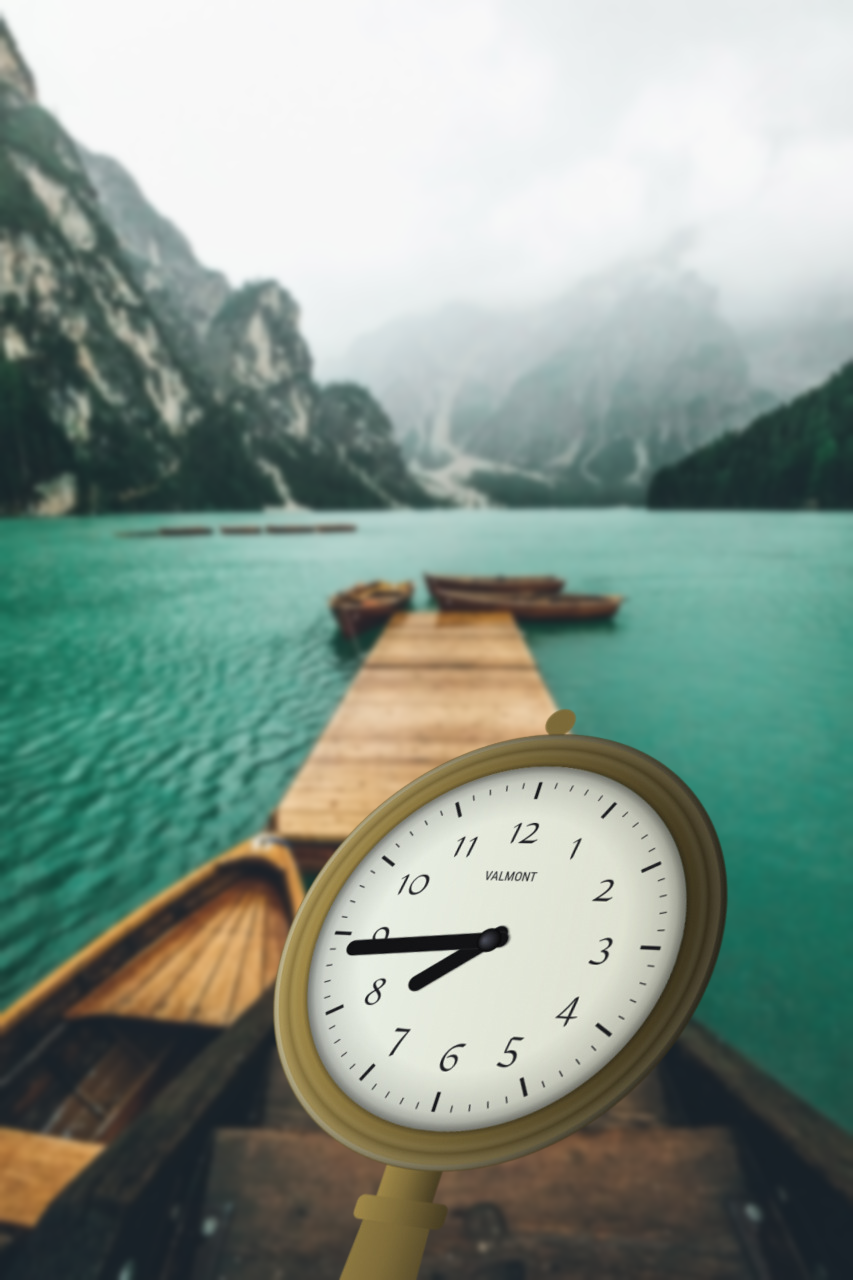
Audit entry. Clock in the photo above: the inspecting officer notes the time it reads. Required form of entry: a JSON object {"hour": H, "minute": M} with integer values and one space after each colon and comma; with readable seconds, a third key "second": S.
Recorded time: {"hour": 7, "minute": 44}
